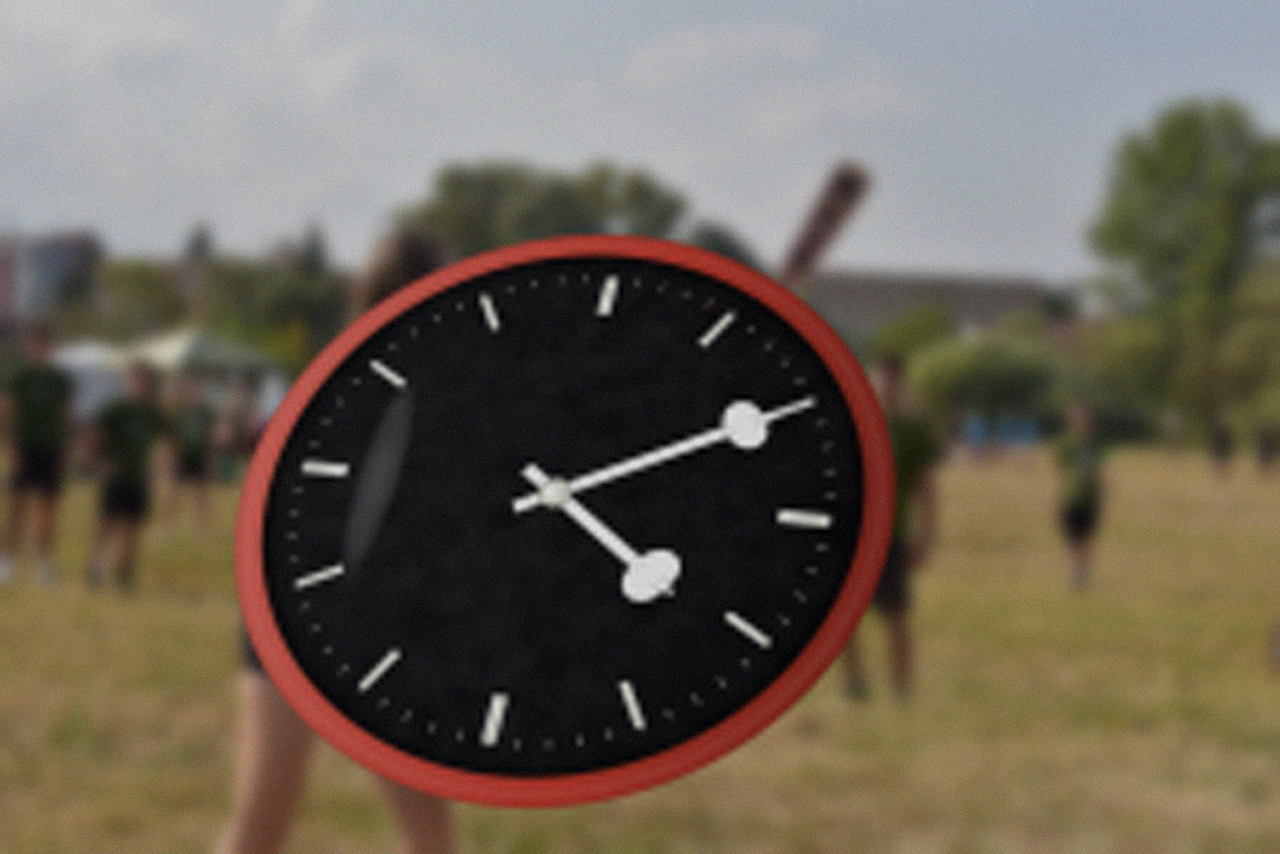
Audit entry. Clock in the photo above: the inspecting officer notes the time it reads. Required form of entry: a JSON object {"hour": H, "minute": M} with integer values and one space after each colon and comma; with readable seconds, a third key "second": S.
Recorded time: {"hour": 4, "minute": 10}
